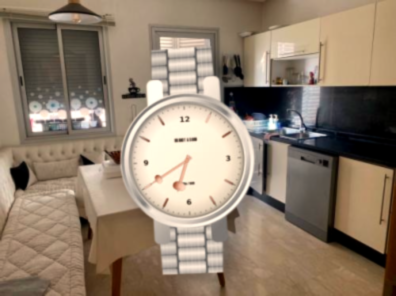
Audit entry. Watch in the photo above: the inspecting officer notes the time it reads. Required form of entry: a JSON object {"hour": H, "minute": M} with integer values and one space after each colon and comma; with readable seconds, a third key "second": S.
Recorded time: {"hour": 6, "minute": 40}
